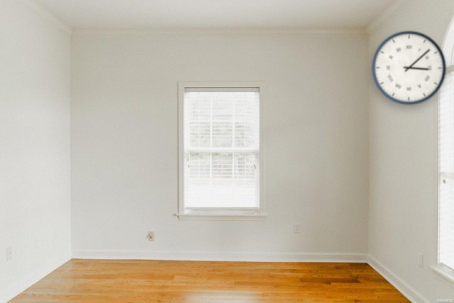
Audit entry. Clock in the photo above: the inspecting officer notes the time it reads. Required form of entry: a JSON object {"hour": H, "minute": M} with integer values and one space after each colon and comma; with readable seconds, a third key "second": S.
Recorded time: {"hour": 3, "minute": 8}
